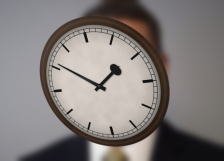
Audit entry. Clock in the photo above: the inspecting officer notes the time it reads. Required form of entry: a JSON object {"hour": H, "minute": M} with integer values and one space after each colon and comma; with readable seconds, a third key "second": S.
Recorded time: {"hour": 1, "minute": 51}
